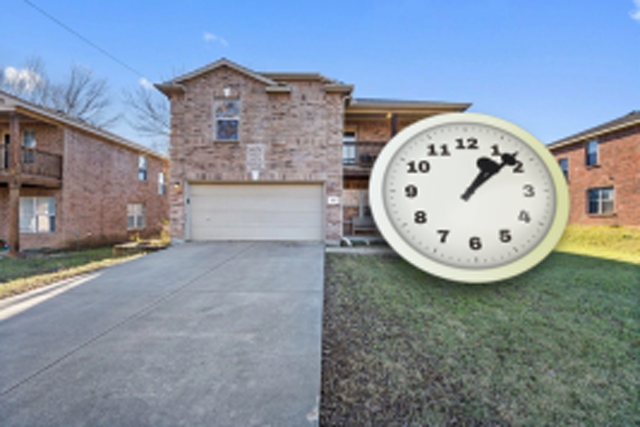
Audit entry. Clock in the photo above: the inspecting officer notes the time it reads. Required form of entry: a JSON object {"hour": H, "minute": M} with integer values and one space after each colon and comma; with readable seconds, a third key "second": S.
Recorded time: {"hour": 1, "minute": 8}
